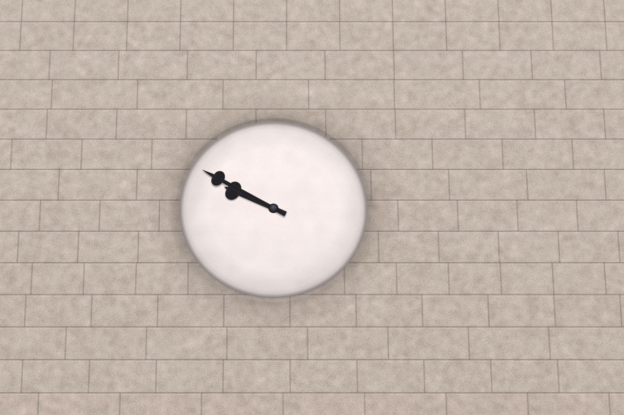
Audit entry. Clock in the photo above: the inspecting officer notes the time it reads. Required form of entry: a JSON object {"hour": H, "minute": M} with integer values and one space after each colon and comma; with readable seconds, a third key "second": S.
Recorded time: {"hour": 9, "minute": 50}
